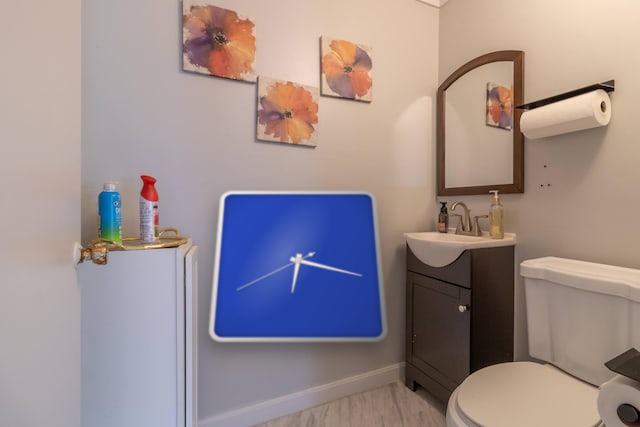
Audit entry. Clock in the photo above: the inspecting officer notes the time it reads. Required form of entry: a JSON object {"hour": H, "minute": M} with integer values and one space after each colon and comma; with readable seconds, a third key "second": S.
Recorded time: {"hour": 6, "minute": 17, "second": 40}
